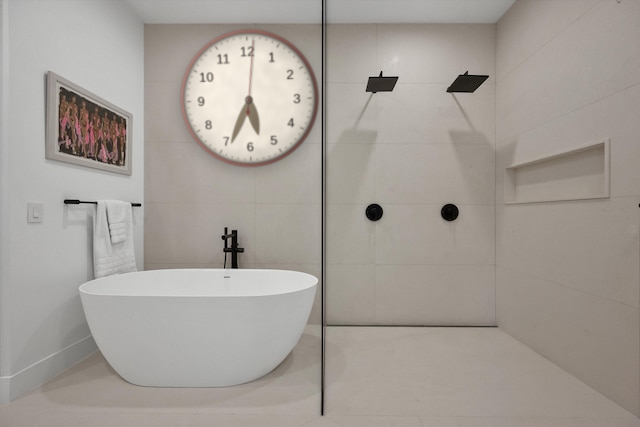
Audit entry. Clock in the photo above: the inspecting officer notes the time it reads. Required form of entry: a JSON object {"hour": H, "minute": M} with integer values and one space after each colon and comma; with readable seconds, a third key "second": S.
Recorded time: {"hour": 5, "minute": 34, "second": 1}
